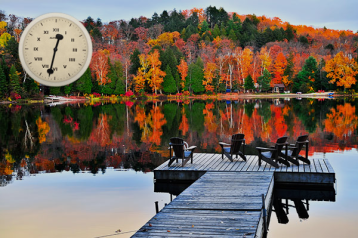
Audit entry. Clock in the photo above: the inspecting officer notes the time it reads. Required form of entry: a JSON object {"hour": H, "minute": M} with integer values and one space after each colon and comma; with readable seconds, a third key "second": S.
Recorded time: {"hour": 12, "minute": 32}
